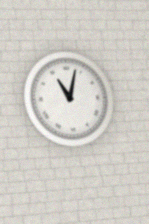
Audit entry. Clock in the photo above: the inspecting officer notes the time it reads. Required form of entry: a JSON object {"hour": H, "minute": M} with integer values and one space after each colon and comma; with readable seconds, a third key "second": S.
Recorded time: {"hour": 11, "minute": 3}
